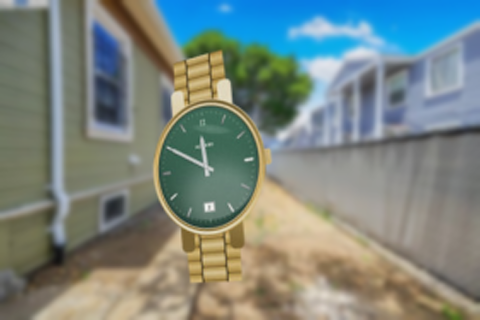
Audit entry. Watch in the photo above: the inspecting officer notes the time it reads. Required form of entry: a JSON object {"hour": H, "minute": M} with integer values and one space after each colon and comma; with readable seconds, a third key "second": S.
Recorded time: {"hour": 11, "minute": 50}
